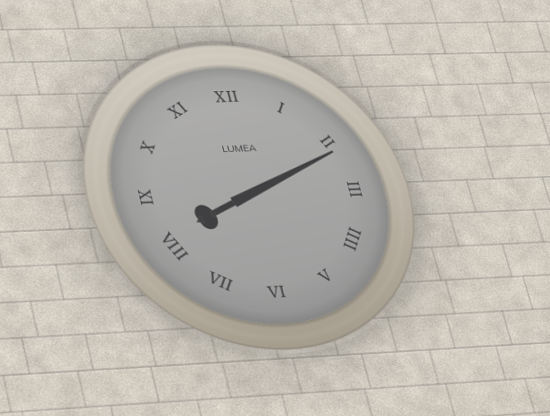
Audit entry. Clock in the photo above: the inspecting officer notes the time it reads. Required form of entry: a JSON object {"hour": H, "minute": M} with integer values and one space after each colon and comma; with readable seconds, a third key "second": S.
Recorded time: {"hour": 8, "minute": 11}
